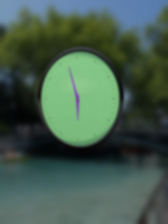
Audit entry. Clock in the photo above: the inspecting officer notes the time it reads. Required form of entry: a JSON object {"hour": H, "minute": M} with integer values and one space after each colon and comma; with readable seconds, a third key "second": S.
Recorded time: {"hour": 5, "minute": 57}
